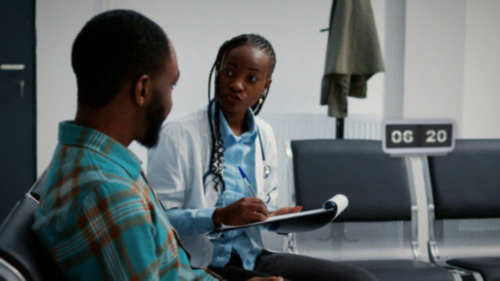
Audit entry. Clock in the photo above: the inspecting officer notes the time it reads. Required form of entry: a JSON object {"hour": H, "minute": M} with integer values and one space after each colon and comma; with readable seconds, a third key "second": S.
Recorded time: {"hour": 6, "minute": 20}
